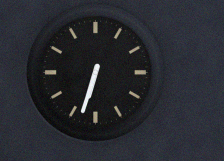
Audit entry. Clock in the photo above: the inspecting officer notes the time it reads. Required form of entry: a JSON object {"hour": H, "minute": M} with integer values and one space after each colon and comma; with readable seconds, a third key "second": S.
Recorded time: {"hour": 6, "minute": 33}
